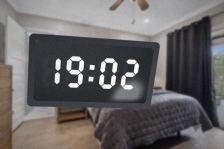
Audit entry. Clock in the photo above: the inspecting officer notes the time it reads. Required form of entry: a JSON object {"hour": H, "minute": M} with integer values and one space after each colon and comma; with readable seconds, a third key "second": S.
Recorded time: {"hour": 19, "minute": 2}
